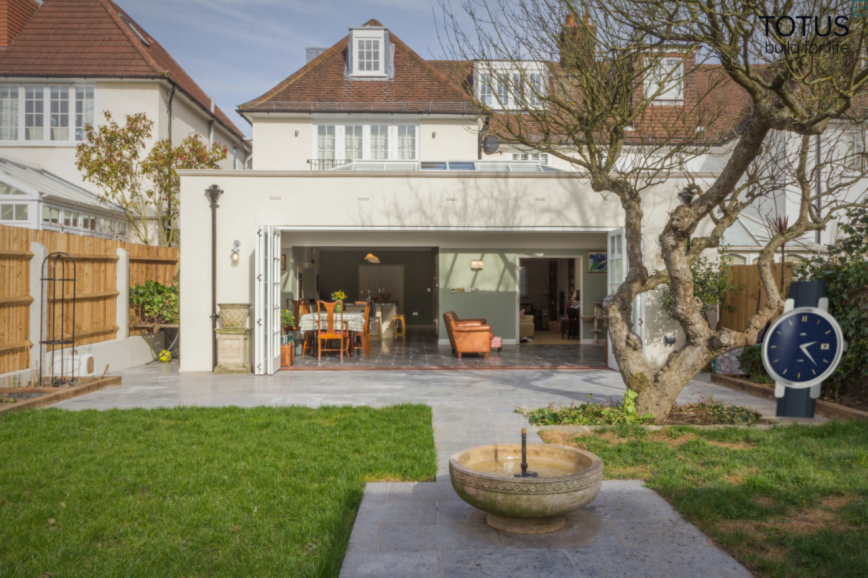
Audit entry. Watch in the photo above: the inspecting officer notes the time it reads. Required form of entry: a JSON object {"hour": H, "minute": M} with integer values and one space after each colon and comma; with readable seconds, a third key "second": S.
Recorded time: {"hour": 2, "minute": 23}
